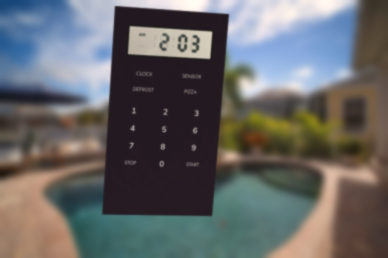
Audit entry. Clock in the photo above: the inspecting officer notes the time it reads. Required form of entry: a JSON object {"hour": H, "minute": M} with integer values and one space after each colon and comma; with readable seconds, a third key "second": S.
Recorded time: {"hour": 2, "minute": 3}
